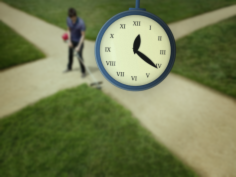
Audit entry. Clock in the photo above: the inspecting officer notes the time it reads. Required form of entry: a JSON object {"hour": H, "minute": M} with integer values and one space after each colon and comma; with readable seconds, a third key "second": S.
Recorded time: {"hour": 12, "minute": 21}
